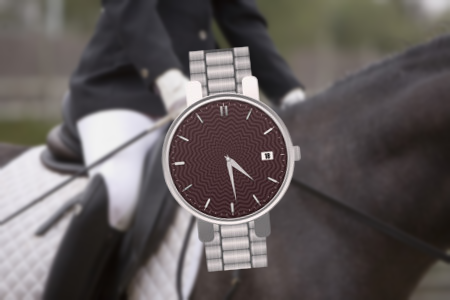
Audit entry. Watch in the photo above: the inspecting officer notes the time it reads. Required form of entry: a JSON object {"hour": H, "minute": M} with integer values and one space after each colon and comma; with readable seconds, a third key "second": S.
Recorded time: {"hour": 4, "minute": 29}
